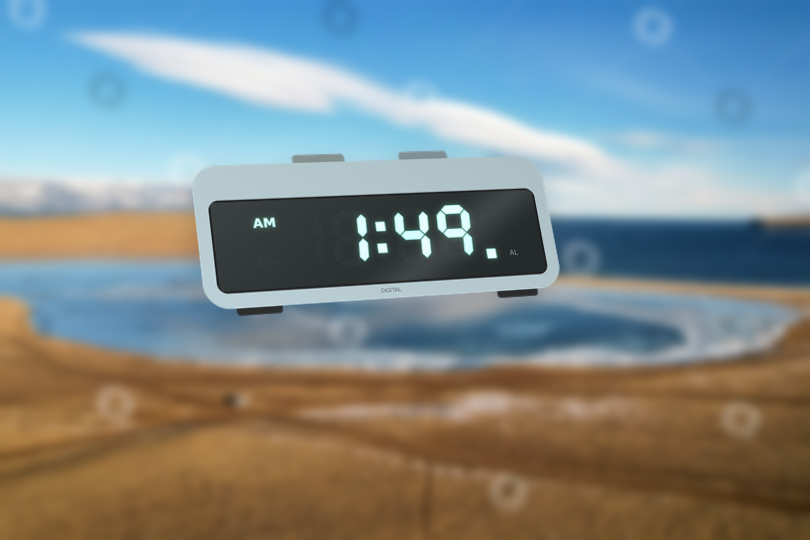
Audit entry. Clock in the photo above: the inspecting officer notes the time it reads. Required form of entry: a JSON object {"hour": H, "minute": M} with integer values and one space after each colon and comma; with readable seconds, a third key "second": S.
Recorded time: {"hour": 1, "minute": 49}
